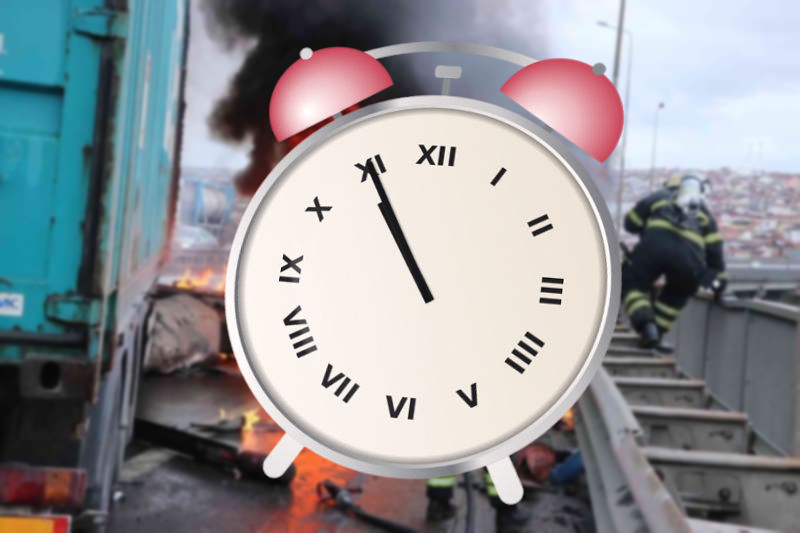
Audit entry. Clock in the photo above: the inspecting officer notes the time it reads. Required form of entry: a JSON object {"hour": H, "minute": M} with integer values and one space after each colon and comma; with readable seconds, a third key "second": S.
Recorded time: {"hour": 10, "minute": 55}
